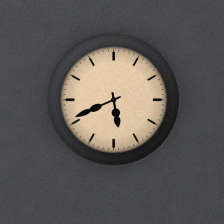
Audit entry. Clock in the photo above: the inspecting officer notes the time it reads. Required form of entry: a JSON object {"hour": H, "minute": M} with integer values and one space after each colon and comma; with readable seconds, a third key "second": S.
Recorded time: {"hour": 5, "minute": 41}
